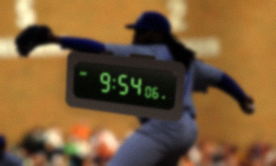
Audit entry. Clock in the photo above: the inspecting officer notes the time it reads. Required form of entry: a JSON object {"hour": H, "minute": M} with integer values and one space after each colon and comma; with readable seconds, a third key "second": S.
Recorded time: {"hour": 9, "minute": 54}
